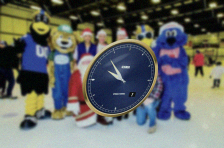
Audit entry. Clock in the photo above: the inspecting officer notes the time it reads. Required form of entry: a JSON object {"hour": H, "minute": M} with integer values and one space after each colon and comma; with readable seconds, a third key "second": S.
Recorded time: {"hour": 9, "minute": 53}
